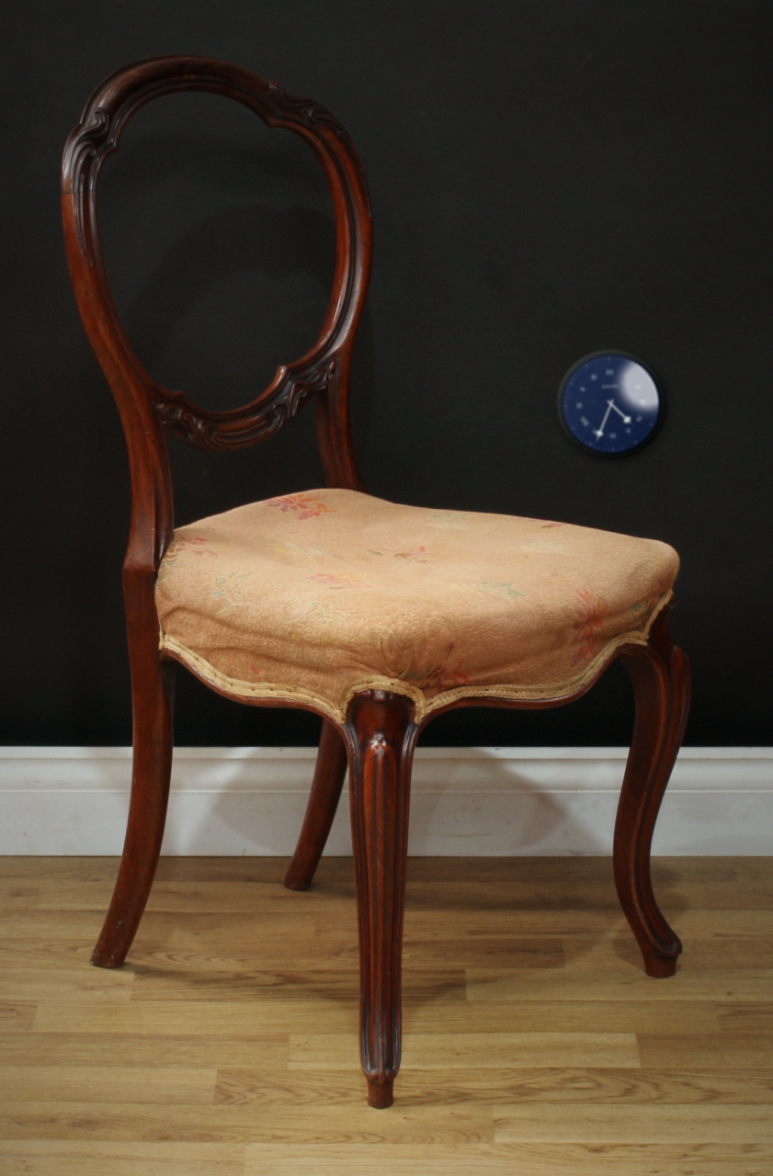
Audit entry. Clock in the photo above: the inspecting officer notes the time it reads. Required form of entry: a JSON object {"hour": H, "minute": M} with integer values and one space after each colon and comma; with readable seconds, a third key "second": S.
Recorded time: {"hour": 4, "minute": 34}
